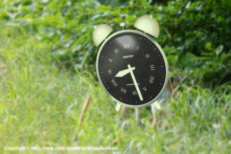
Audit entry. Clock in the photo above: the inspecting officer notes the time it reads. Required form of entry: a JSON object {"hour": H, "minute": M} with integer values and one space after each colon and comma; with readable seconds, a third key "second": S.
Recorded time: {"hour": 8, "minute": 28}
